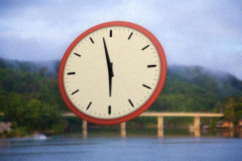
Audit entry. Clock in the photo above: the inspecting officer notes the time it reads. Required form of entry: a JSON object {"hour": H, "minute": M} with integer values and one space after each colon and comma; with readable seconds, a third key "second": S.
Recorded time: {"hour": 5, "minute": 58}
